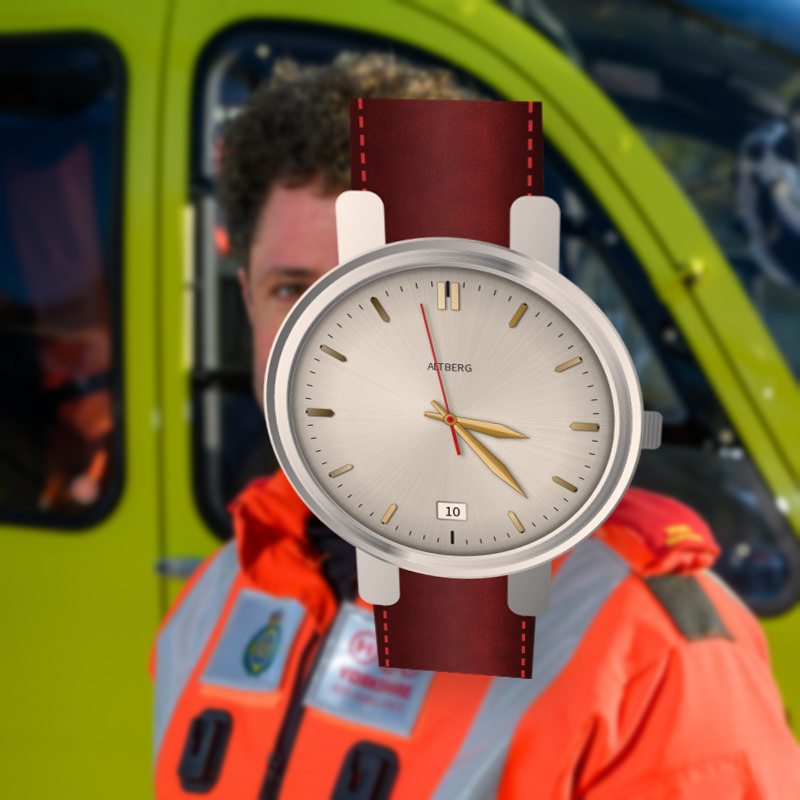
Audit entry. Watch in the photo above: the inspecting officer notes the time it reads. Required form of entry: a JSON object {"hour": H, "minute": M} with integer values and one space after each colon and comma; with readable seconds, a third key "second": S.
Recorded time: {"hour": 3, "minute": 22, "second": 58}
